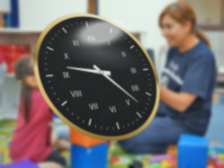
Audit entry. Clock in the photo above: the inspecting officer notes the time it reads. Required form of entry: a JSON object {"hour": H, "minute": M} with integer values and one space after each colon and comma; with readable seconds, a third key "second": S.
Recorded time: {"hour": 9, "minute": 23}
